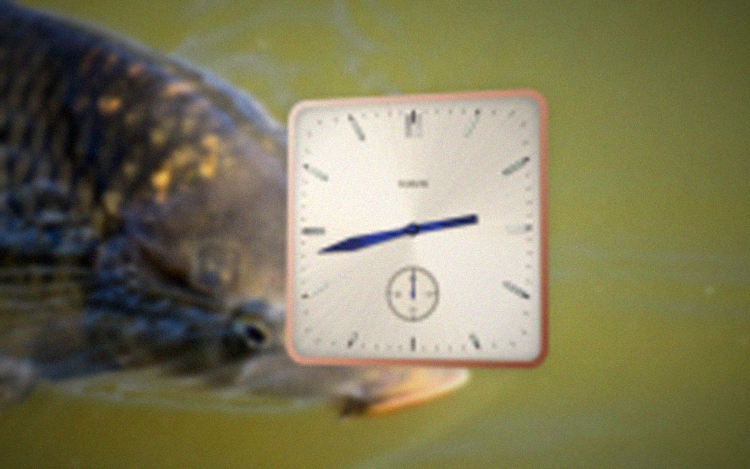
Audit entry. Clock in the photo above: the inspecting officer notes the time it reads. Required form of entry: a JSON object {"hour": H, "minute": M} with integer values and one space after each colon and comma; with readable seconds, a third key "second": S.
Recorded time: {"hour": 2, "minute": 43}
